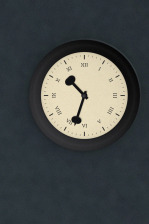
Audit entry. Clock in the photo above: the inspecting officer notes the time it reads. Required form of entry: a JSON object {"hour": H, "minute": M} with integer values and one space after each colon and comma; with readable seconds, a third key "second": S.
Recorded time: {"hour": 10, "minute": 33}
